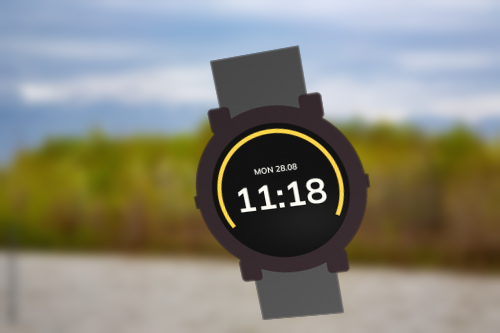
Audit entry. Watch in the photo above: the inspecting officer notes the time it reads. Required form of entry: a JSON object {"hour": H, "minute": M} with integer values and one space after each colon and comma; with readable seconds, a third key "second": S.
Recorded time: {"hour": 11, "minute": 18}
